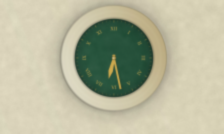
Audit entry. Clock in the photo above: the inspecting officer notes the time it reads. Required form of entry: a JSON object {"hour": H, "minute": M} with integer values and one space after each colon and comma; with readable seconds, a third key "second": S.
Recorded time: {"hour": 6, "minute": 28}
